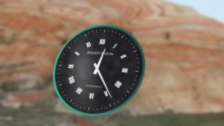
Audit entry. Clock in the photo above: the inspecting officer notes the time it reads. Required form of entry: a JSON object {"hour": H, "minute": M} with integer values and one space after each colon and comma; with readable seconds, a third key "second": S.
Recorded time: {"hour": 12, "minute": 24}
